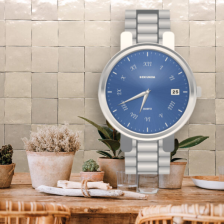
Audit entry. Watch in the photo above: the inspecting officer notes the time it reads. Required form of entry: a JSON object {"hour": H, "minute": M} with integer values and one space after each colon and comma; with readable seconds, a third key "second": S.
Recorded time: {"hour": 6, "minute": 41}
